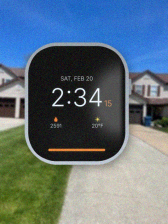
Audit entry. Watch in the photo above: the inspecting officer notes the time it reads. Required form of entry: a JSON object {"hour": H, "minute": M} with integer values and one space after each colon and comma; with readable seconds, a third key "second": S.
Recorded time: {"hour": 2, "minute": 34, "second": 15}
